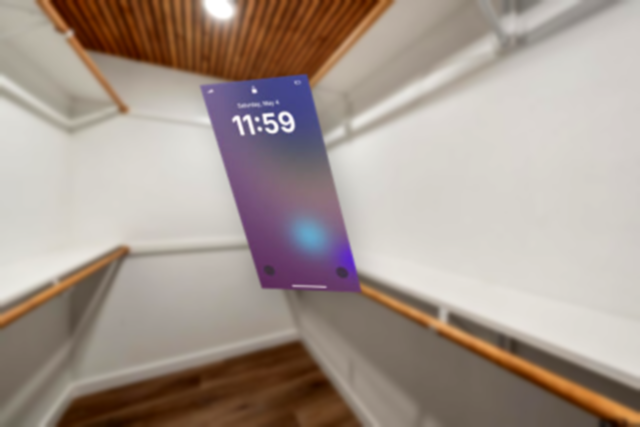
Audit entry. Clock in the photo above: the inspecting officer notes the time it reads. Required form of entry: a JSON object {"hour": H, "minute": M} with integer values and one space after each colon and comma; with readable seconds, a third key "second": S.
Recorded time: {"hour": 11, "minute": 59}
